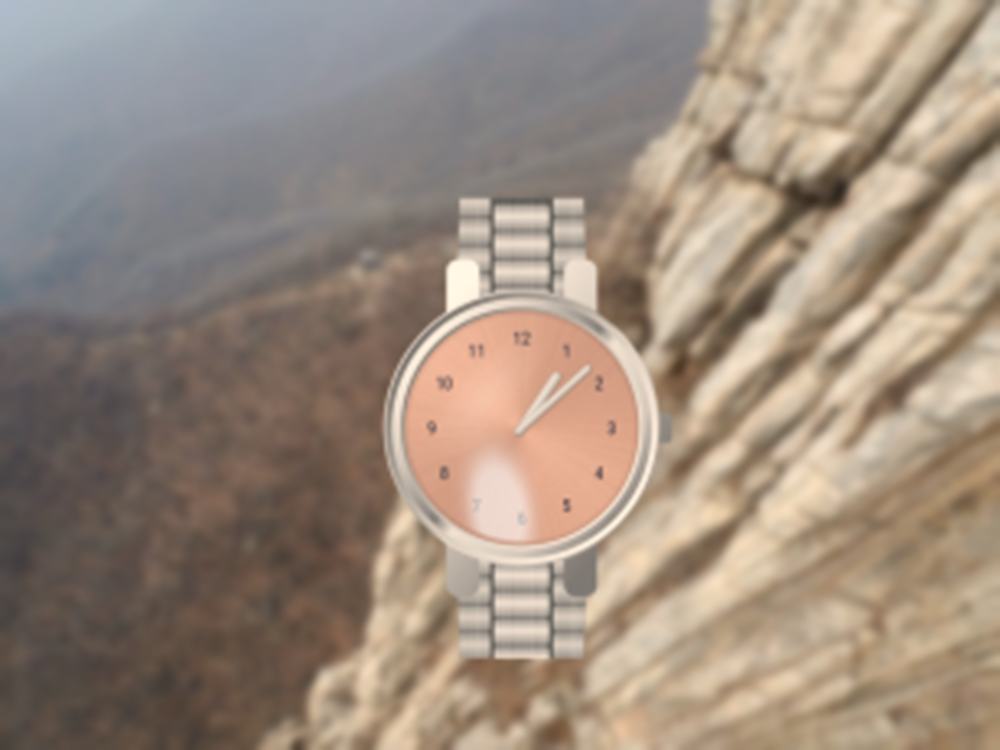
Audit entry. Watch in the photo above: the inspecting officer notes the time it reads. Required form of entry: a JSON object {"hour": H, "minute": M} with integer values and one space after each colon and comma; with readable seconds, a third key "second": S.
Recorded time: {"hour": 1, "minute": 8}
